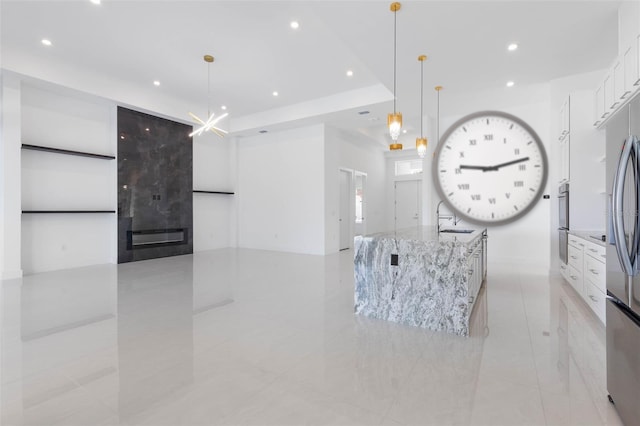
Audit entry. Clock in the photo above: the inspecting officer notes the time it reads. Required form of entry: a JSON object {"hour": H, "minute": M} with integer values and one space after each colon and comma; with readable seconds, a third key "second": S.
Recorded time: {"hour": 9, "minute": 13}
